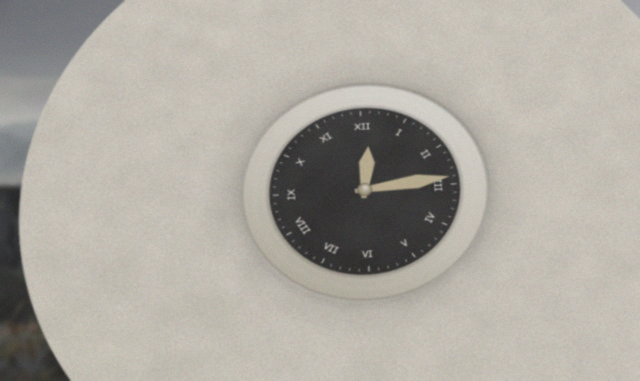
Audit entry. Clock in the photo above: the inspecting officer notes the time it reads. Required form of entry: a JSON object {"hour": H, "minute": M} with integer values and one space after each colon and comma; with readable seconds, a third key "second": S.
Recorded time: {"hour": 12, "minute": 14}
